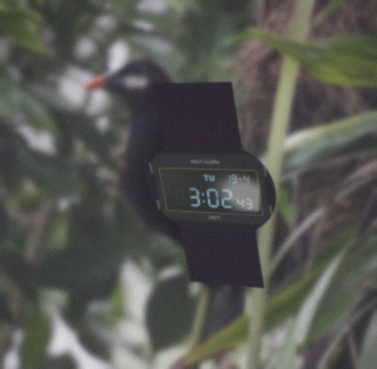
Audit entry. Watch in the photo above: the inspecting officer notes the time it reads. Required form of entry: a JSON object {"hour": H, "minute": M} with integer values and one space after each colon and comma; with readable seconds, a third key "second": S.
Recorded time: {"hour": 3, "minute": 2, "second": 43}
